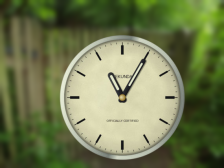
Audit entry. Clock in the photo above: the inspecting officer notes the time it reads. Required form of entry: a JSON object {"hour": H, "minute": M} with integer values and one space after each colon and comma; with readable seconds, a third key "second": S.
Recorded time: {"hour": 11, "minute": 5}
